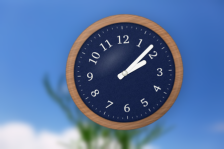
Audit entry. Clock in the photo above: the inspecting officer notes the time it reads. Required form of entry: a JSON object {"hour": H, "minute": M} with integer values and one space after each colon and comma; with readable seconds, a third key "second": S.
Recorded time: {"hour": 2, "minute": 8}
